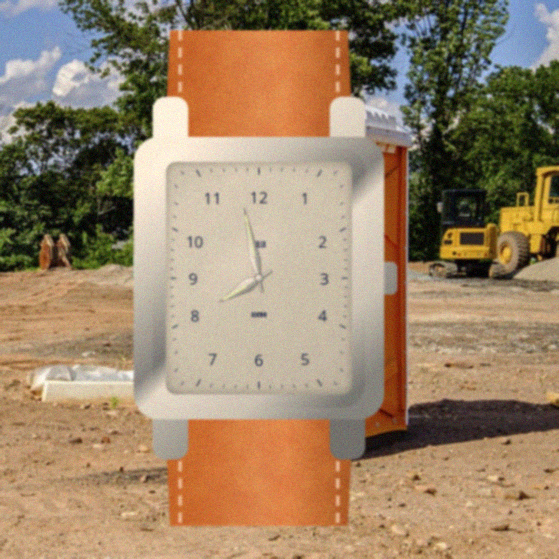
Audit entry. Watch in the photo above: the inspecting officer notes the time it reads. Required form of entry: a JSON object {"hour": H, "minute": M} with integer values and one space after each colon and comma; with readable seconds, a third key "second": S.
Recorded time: {"hour": 7, "minute": 58}
